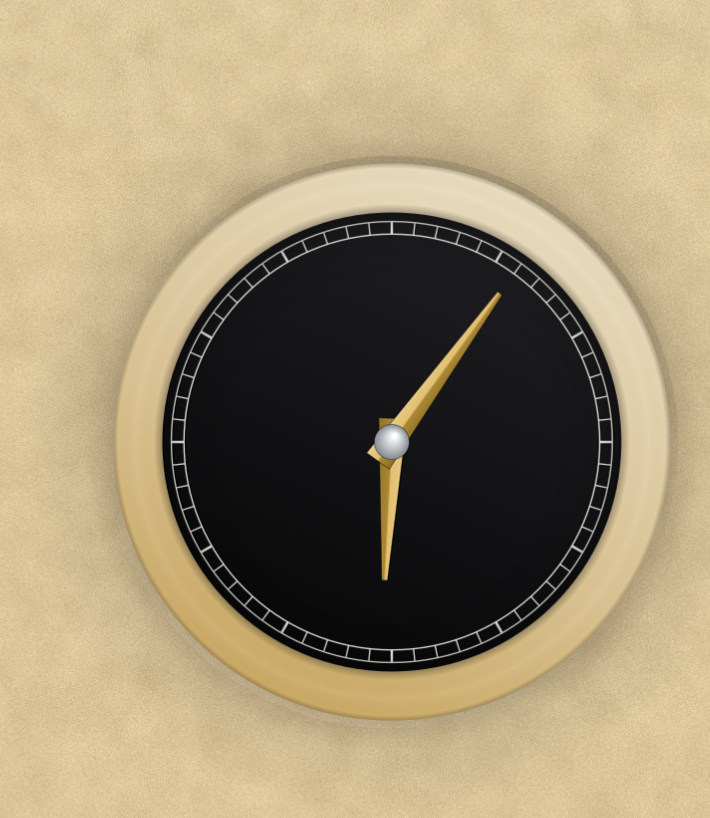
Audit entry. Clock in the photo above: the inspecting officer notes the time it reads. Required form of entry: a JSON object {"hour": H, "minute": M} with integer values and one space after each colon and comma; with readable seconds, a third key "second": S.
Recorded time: {"hour": 6, "minute": 6}
